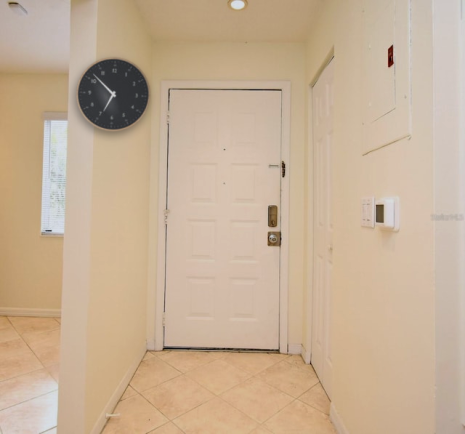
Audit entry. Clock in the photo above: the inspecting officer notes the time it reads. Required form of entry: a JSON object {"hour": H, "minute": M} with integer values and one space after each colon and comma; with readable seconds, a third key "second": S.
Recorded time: {"hour": 6, "minute": 52}
